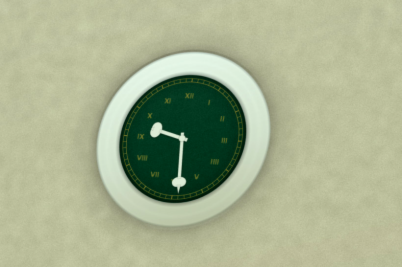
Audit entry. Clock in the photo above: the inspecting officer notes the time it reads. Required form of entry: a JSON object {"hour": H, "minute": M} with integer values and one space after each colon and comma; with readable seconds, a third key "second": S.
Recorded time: {"hour": 9, "minute": 29}
